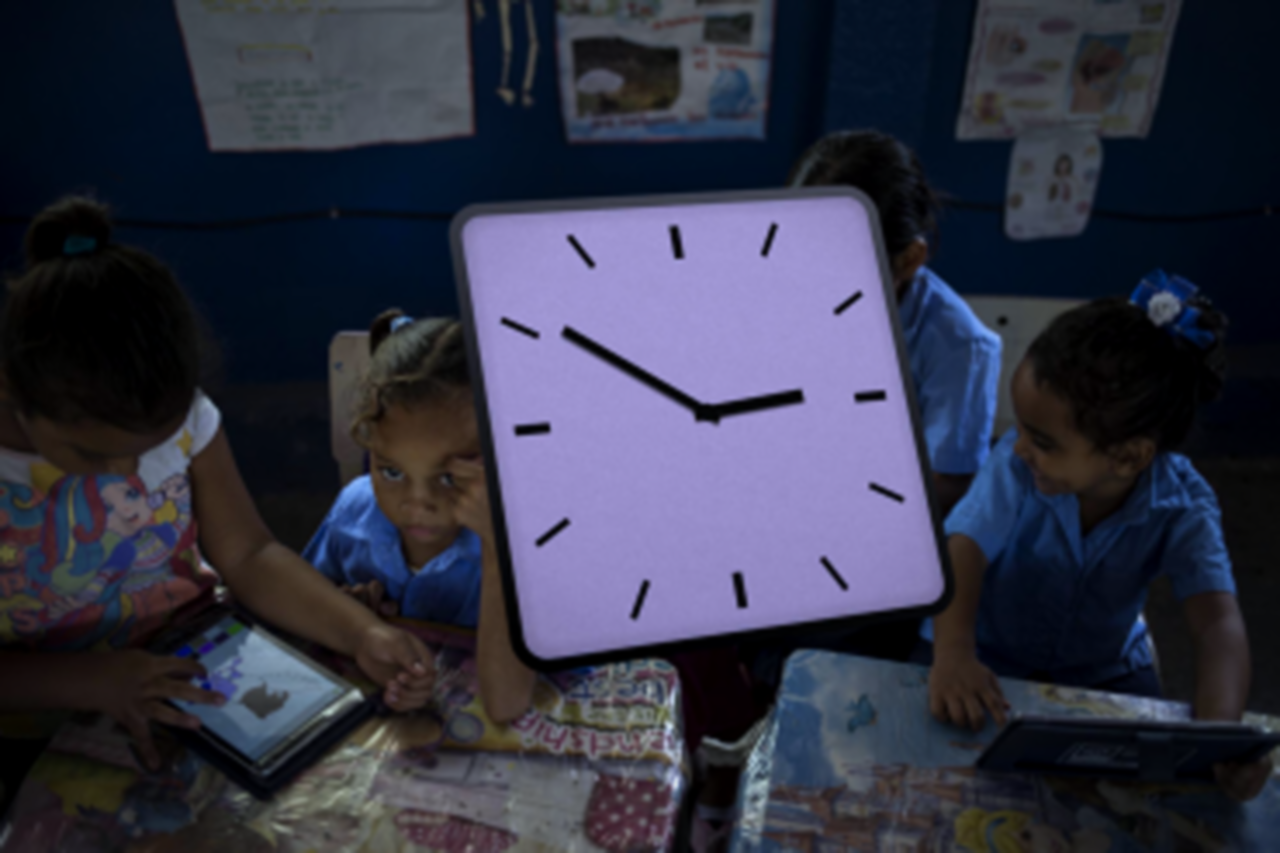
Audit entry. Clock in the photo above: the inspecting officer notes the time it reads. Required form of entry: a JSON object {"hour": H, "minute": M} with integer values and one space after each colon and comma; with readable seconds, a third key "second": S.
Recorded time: {"hour": 2, "minute": 51}
